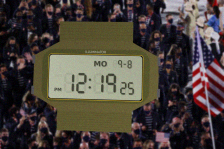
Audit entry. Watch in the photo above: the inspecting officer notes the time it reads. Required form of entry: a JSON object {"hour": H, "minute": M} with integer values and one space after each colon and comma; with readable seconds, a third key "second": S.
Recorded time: {"hour": 12, "minute": 19, "second": 25}
